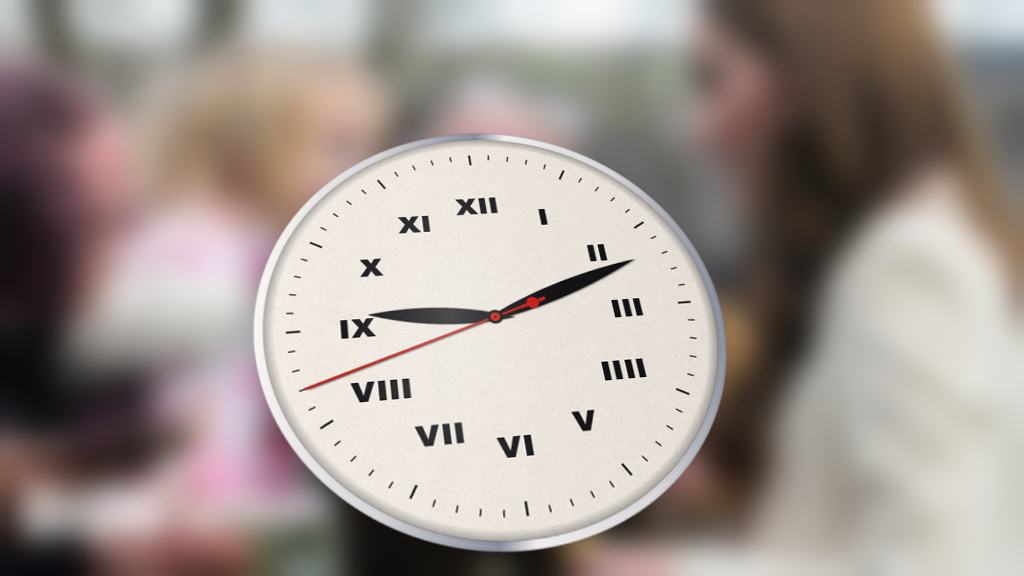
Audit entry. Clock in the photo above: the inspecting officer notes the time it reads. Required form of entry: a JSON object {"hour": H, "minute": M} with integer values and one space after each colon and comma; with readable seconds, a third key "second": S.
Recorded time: {"hour": 9, "minute": 11, "second": 42}
